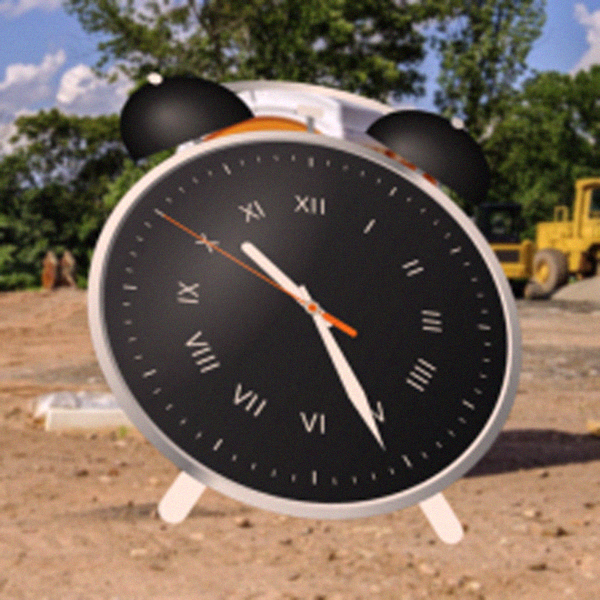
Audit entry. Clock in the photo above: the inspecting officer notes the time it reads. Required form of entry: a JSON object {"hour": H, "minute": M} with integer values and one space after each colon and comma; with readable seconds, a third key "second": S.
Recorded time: {"hour": 10, "minute": 25, "second": 50}
